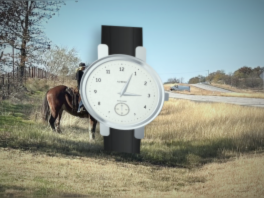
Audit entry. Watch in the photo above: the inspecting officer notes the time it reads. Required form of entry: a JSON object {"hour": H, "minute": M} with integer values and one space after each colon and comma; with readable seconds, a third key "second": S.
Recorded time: {"hour": 3, "minute": 4}
